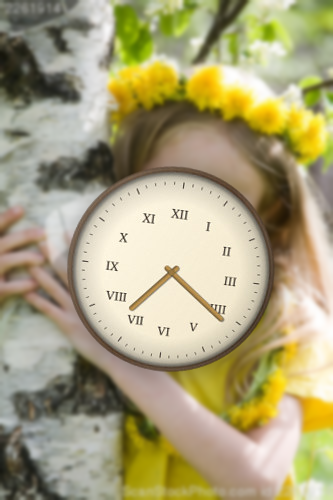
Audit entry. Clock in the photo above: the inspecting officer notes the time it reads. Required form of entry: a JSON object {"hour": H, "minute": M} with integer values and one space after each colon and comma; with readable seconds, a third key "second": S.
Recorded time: {"hour": 7, "minute": 21}
